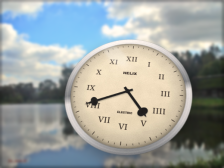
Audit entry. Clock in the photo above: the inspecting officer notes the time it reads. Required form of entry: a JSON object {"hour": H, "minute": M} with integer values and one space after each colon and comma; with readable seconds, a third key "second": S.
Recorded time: {"hour": 4, "minute": 41}
